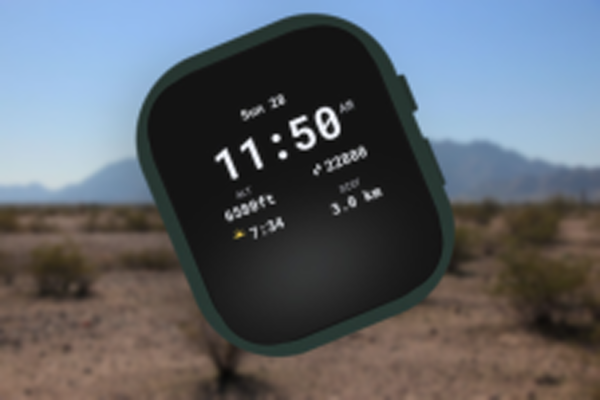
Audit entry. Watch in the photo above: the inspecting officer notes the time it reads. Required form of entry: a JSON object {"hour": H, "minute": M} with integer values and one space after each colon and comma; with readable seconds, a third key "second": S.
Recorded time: {"hour": 11, "minute": 50}
